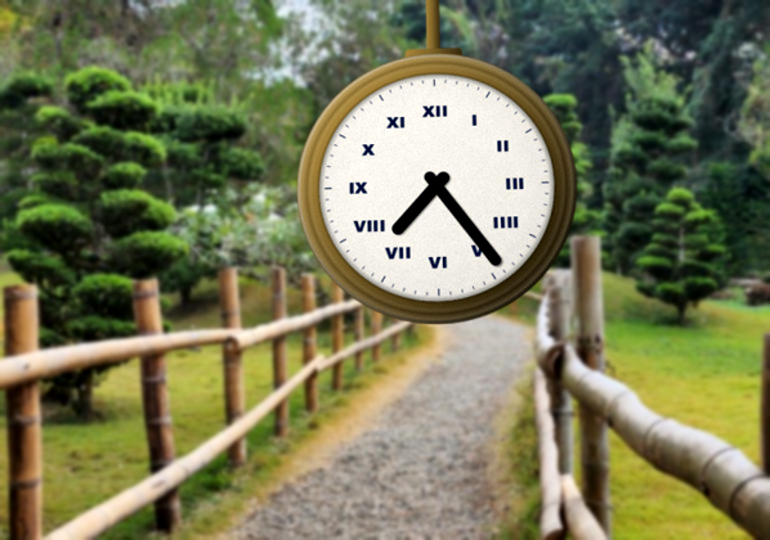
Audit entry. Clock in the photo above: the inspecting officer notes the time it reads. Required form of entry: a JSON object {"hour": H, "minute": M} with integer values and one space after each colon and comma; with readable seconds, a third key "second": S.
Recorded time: {"hour": 7, "minute": 24}
